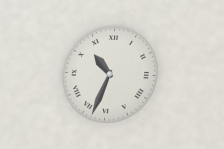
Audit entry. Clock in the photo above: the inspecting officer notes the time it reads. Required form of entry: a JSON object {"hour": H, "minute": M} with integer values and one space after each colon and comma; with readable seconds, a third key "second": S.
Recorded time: {"hour": 10, "minute": 33}
